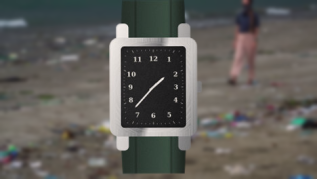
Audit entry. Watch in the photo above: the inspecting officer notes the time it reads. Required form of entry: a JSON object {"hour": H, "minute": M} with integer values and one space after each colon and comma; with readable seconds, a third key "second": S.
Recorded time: {"hour": 1, "minute": 37}
